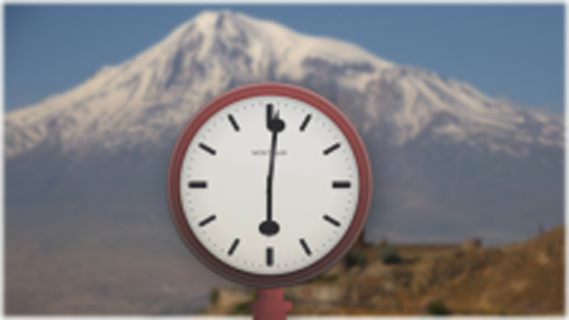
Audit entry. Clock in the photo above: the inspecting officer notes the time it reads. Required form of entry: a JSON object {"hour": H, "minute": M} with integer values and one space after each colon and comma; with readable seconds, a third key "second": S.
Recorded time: {"hour": 6, "minute": 1}
